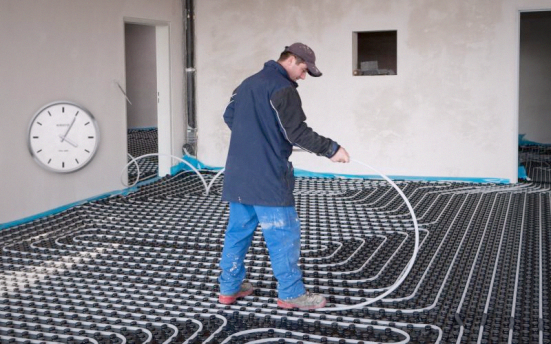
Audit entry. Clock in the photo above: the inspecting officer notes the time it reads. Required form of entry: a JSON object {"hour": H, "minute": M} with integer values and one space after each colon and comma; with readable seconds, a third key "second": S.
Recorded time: {"hour": 4, "minute": 5}
